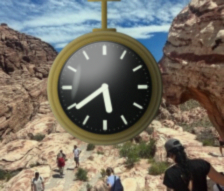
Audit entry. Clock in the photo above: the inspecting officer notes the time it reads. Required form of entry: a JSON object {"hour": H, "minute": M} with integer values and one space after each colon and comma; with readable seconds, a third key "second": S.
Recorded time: {"hour": 5, "minute": 39}
